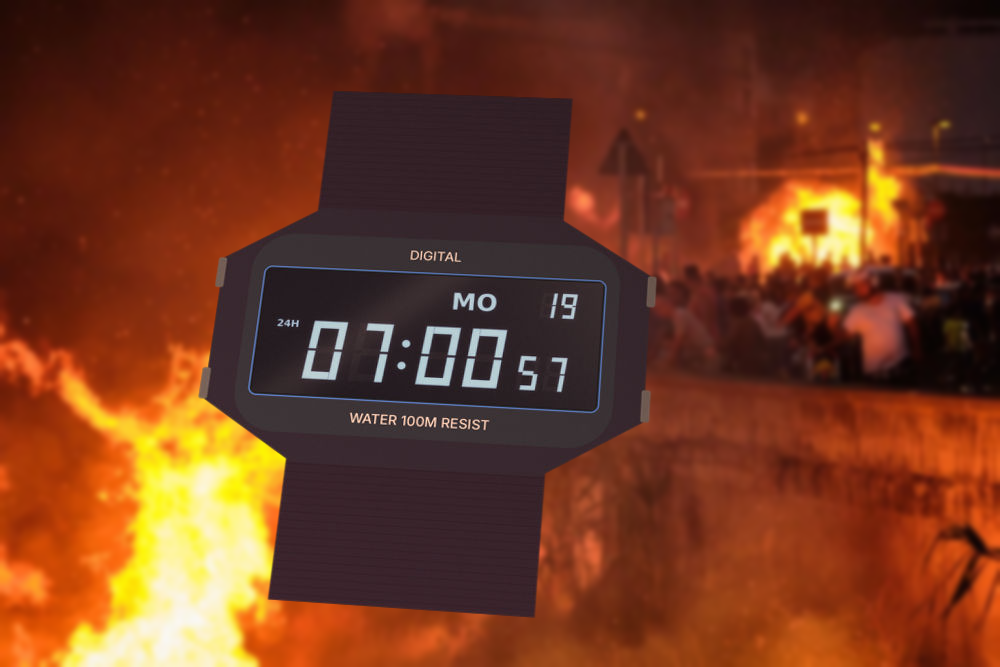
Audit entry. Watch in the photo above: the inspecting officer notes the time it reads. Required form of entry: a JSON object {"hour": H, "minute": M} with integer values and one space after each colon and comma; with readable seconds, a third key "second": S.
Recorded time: {"hour": 7, "minute": 0, "second": 57}
